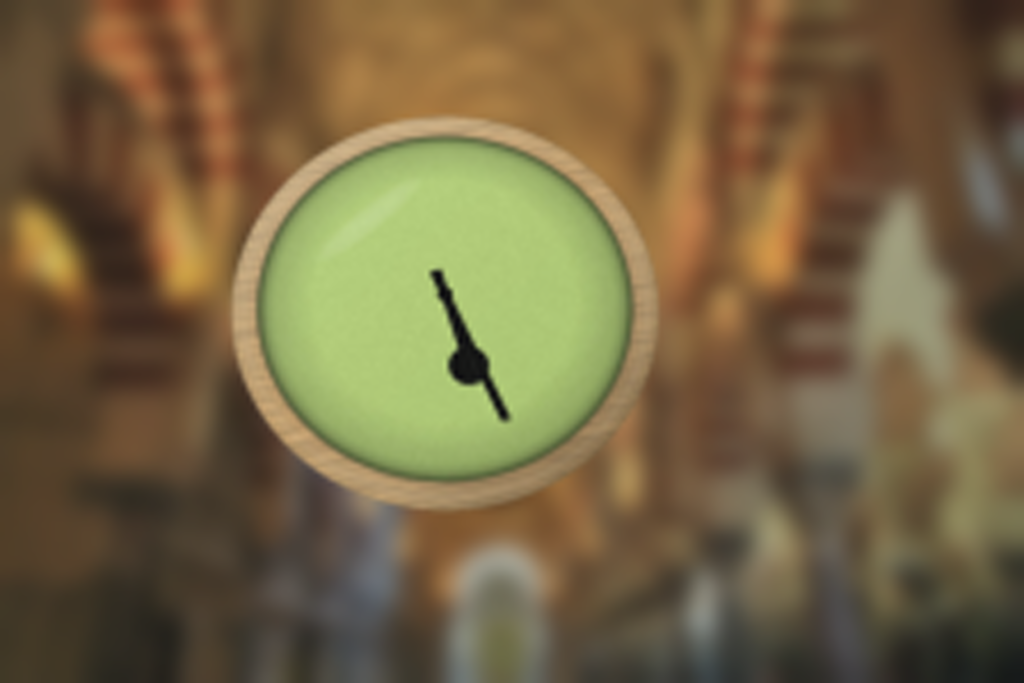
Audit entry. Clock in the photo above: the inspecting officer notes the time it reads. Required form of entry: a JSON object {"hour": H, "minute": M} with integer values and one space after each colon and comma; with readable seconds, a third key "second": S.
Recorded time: {"hour": 5, "minute": 26}
